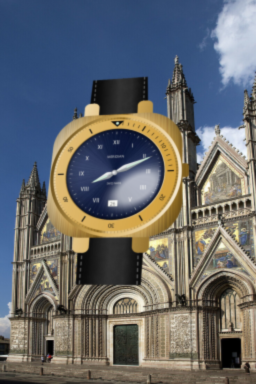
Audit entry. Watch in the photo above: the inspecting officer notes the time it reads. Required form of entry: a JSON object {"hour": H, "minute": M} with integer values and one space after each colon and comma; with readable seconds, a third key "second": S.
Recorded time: {"hour": 8, "minute": 11}
